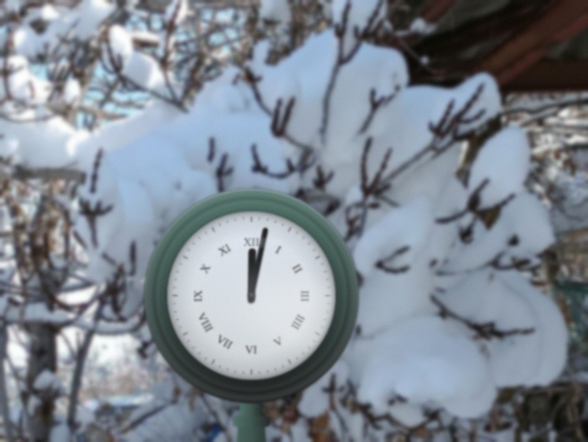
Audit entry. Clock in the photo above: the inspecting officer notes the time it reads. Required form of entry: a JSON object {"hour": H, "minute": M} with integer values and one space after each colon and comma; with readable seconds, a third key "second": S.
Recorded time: {"hour": 12, "minute": 2}
